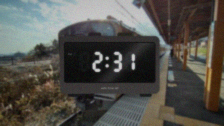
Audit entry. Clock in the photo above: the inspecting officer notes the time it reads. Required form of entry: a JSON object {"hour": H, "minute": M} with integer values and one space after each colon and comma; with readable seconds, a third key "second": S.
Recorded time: {"hour": 2, "minute": 31}
